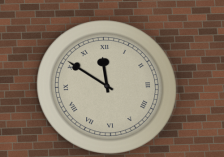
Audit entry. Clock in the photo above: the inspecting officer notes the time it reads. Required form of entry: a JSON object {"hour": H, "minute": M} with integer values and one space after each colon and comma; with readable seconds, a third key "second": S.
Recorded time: {"hour": 11, "minute": 51}
